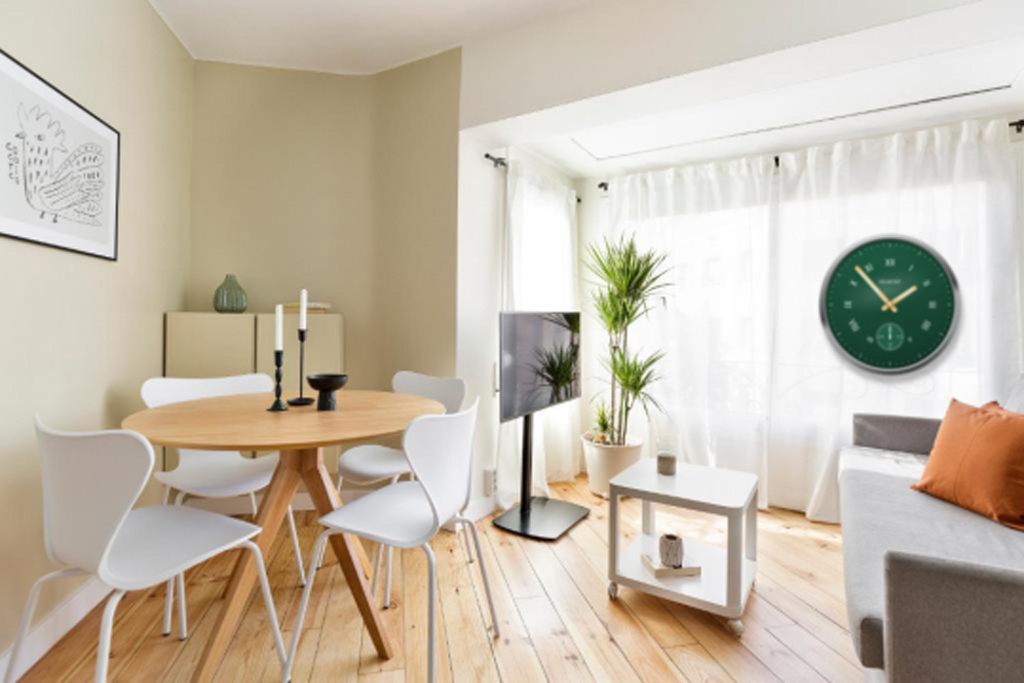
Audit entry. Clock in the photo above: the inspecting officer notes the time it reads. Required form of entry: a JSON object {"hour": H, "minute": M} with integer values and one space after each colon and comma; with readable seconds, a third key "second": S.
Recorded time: {"hour": 1, "minute": 53}
